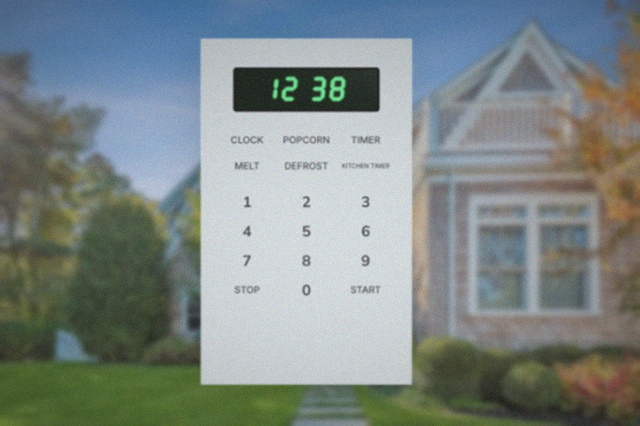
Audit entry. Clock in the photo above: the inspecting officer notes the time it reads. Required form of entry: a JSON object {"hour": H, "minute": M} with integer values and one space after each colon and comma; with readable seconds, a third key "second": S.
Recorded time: {"hour": 12, "minute": 38}
